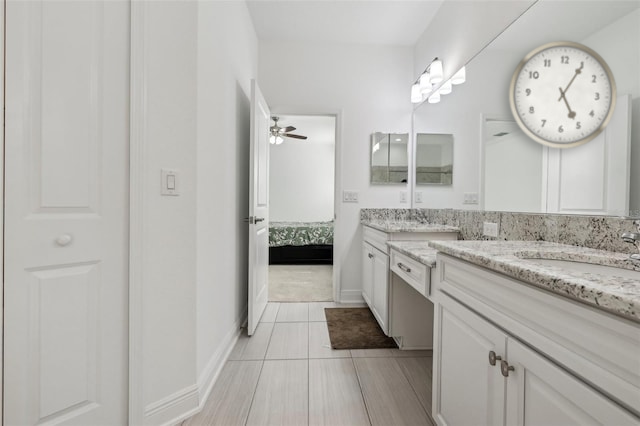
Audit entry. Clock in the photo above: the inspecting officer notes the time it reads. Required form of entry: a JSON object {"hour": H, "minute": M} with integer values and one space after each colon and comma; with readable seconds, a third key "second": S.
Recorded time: {"hour": 5, "minute": 5}
